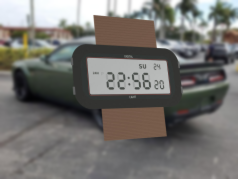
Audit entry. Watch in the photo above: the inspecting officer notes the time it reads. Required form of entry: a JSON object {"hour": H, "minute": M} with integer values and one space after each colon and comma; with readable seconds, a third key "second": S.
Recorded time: {"hour": 22, "minute": 56, "second": 20}
